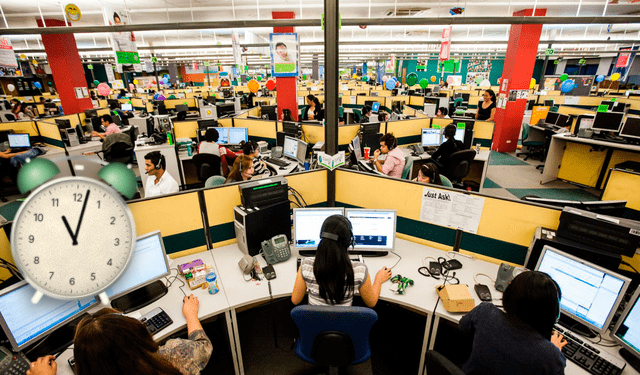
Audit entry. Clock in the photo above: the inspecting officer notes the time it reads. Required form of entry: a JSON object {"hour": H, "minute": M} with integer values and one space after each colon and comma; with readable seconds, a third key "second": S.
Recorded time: {"hour": 11, "minute": 2}
